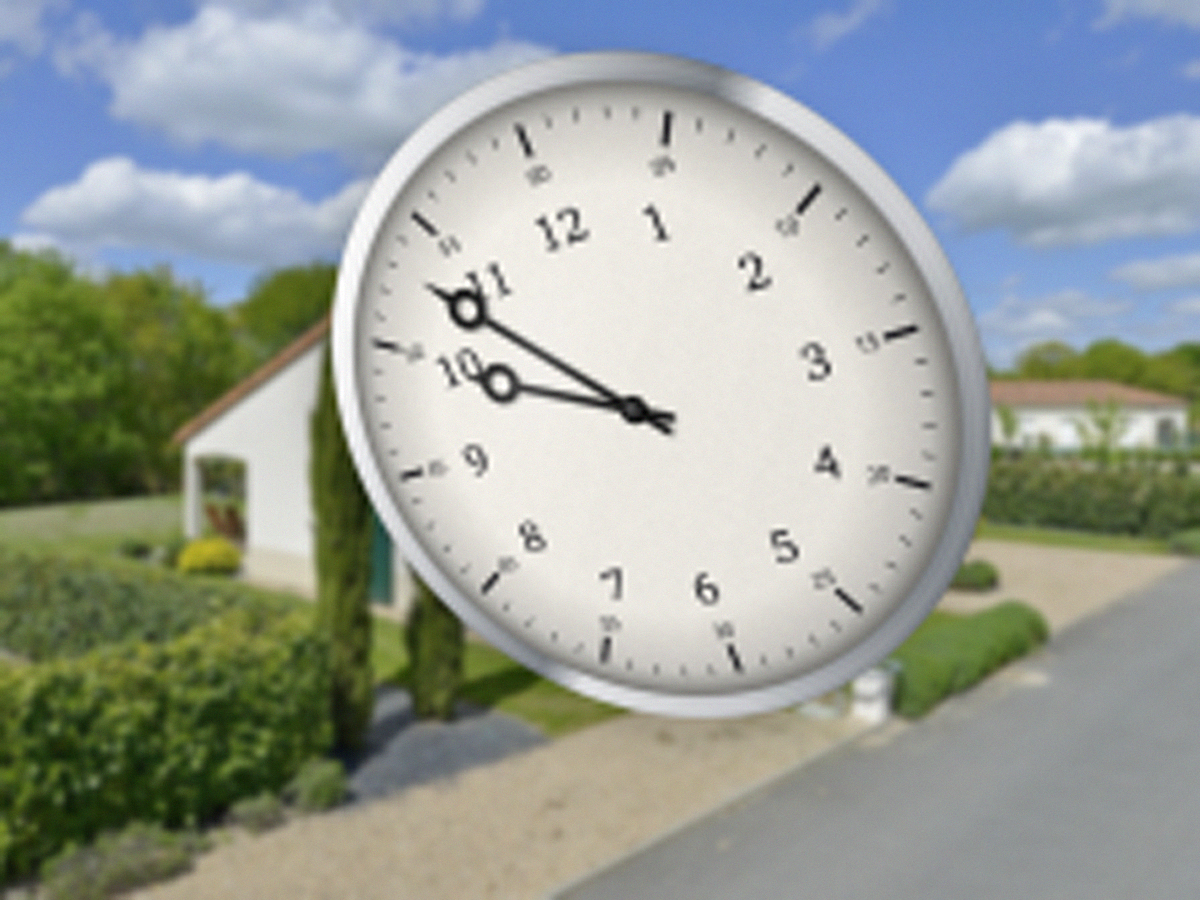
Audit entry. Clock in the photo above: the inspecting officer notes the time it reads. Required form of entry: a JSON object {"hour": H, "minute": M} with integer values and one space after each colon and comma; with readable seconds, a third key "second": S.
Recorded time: {"hour": 9, "minute": 53}
